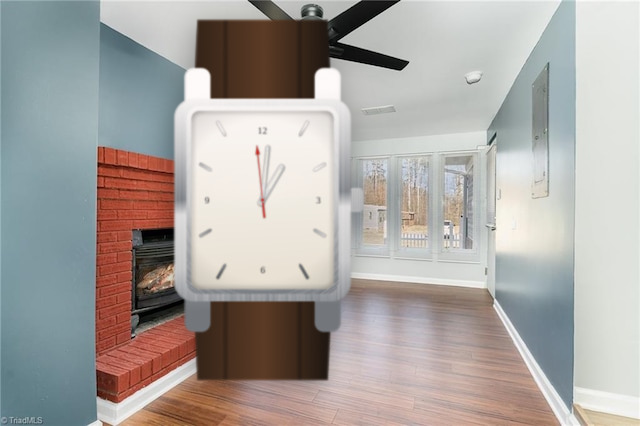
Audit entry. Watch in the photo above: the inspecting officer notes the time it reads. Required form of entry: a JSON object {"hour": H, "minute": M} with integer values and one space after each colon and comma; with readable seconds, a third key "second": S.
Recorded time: {"hour": 1, "minute": 0, "second": 59}
